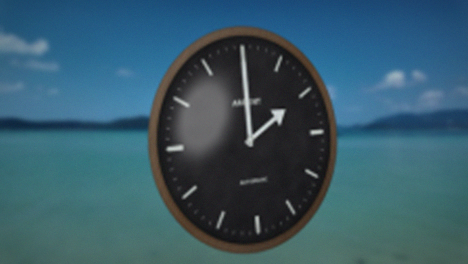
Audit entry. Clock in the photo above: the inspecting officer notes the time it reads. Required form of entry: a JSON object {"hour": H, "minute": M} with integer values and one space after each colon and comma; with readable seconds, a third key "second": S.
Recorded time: {"hour": 2, "minute": 0}
